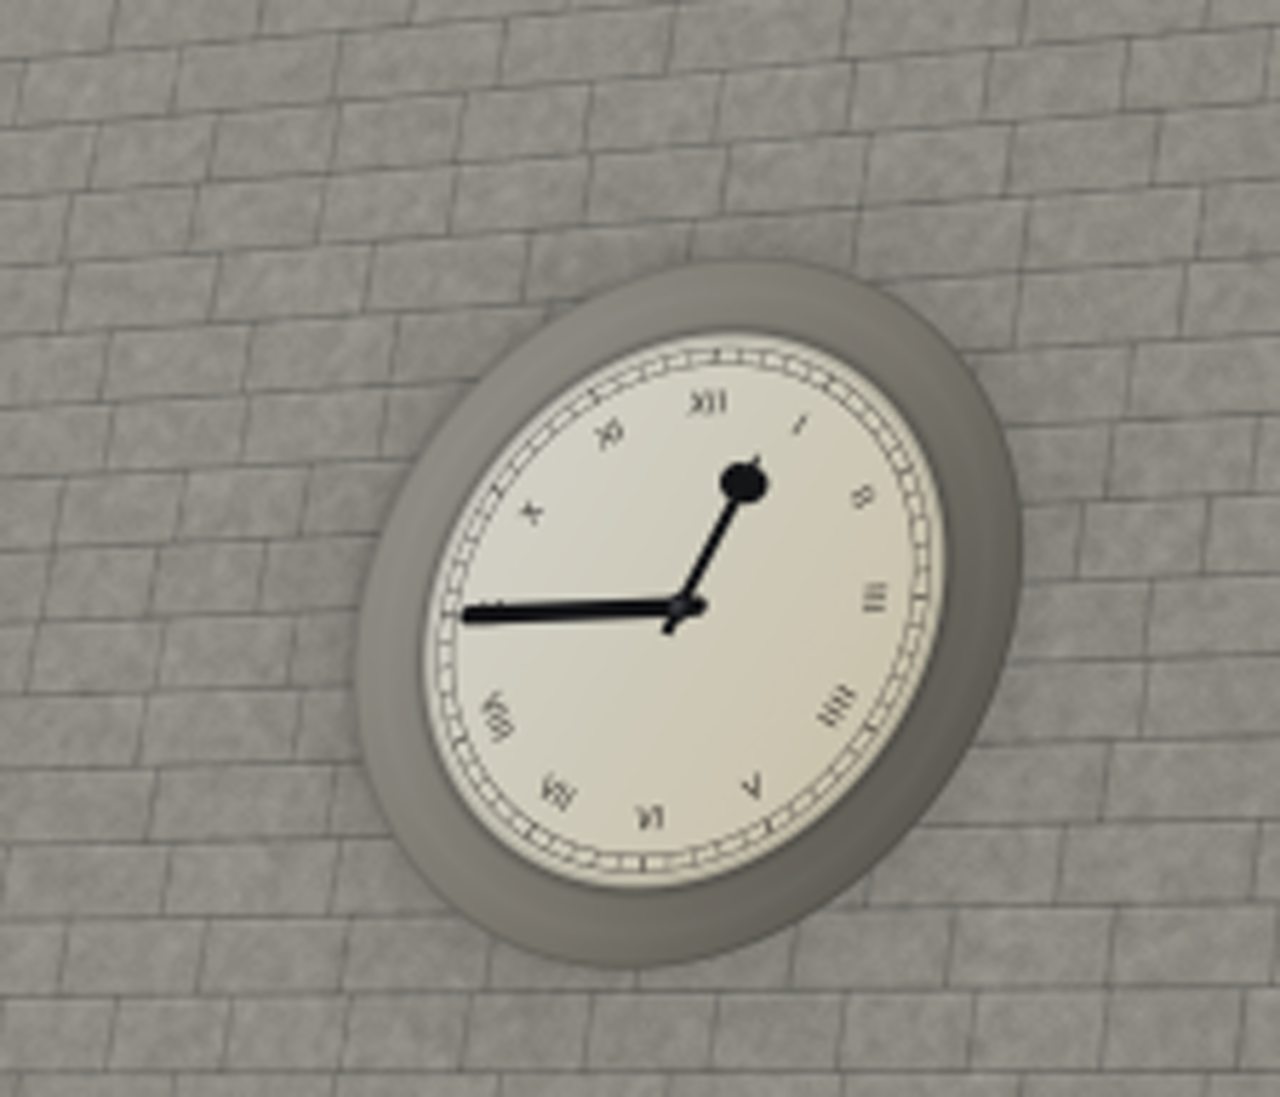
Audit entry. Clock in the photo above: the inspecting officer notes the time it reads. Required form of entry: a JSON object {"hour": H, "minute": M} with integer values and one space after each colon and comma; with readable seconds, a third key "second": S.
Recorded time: {"hour": 12, "minute": 45}
